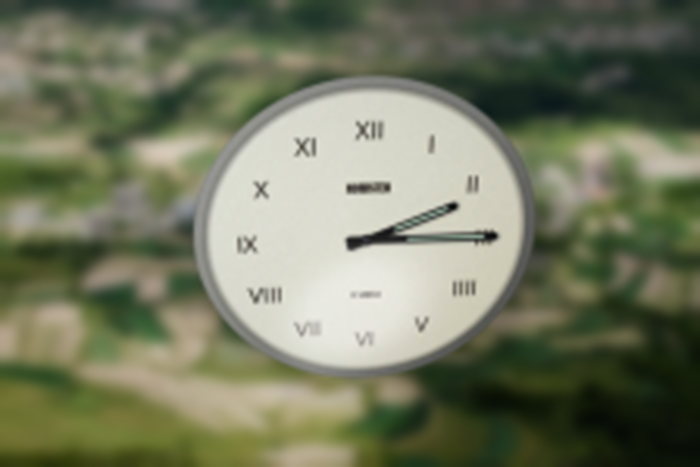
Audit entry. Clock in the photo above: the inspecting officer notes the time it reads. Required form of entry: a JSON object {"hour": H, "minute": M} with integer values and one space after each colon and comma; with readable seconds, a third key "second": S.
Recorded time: {"hour": 2, "minute": 15}
